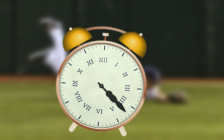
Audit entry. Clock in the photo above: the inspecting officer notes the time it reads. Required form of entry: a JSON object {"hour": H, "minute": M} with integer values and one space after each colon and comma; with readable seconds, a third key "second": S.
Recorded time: {"hour": 4, "minute": 22}
